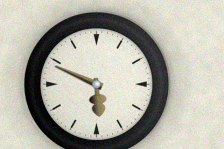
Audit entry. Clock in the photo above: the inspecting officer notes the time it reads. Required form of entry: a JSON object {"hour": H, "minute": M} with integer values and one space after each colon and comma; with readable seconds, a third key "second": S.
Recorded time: {"hour": 5, "minute": 49}
